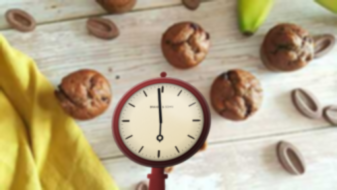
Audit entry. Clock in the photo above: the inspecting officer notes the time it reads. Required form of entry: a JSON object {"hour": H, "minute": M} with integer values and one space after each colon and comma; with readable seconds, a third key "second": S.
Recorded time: {"hour": 5, "minute": 59}
